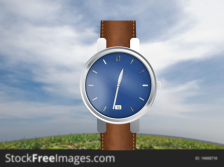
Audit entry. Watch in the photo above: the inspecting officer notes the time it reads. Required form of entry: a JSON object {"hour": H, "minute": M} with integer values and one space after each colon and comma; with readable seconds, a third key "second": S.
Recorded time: {"hour": 12, "minute": 32}
